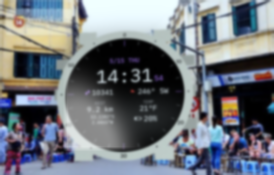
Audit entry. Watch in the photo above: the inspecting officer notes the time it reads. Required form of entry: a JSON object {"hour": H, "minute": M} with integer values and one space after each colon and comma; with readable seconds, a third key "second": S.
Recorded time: {"hour": 14, "minute": 31}
